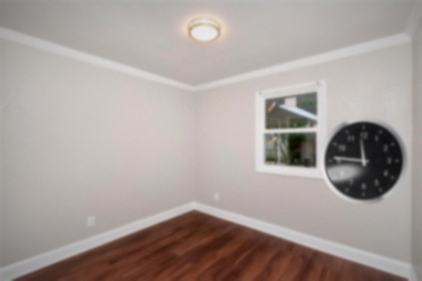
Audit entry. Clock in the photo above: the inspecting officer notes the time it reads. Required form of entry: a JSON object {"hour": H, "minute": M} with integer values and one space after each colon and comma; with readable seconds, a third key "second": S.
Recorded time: {"hour": 11, "minute": 46}
